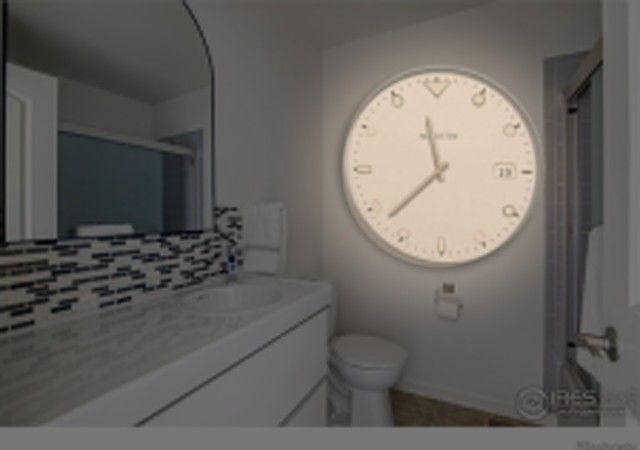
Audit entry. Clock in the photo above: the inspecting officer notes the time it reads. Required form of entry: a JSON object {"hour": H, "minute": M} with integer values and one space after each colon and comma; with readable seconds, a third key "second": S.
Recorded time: {"hour": 11, "minute": 38}
